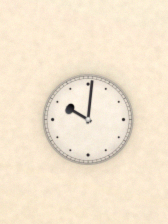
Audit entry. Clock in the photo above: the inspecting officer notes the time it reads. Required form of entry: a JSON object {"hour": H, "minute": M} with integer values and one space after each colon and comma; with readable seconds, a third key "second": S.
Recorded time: {"hour": 10, "minute": 1}
